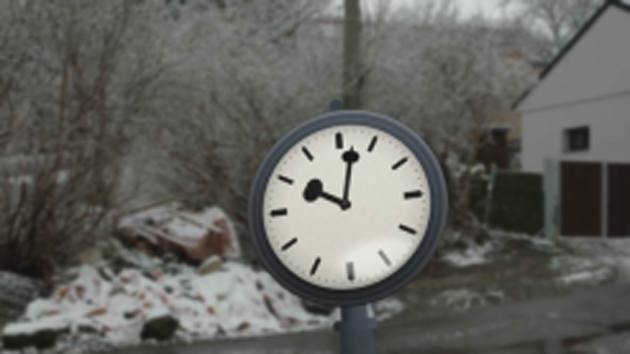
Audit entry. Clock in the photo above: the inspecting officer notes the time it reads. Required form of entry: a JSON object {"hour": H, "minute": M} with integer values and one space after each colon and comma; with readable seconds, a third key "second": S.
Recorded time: {"hour": 10, "minute": 2}
